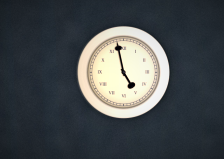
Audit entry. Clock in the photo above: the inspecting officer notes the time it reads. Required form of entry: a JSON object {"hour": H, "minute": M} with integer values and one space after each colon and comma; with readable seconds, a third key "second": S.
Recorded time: {"hour": 4, "minute": 58}
